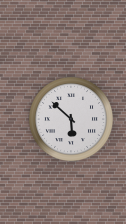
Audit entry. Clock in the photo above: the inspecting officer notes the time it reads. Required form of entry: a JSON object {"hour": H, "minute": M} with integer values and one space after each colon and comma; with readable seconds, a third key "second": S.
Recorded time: {"hour": 5, "minute": 52}
